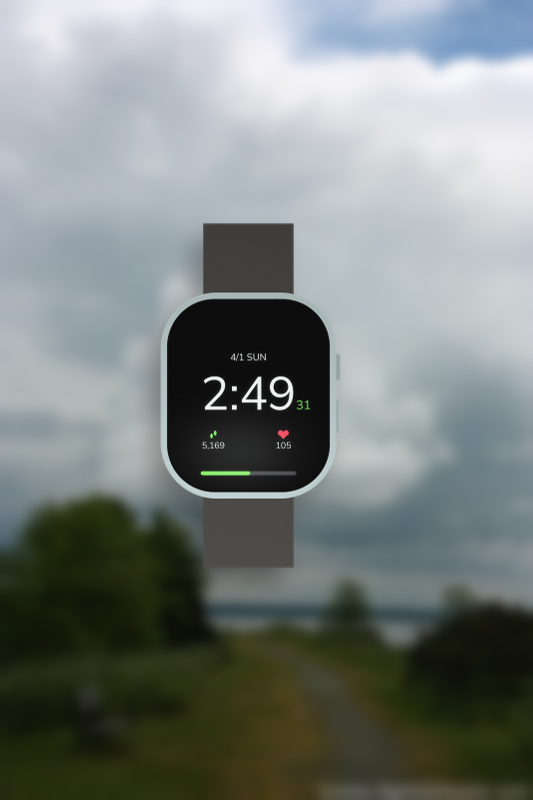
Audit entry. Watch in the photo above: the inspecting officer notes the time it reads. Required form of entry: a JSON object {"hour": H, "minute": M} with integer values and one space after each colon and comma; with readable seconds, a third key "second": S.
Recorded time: {"hour": 2, "minute": 49, "second": 31}
